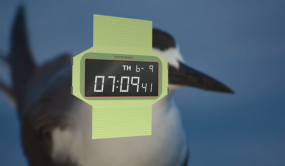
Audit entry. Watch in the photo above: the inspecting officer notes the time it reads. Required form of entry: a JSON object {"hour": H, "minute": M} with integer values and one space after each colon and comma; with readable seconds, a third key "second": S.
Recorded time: {"hour": 7, "minute": 9, "second": 41}
